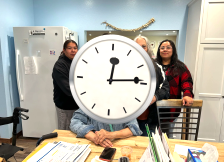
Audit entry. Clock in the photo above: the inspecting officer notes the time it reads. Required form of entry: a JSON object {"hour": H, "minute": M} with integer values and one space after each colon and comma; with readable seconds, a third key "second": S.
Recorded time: {"hour": 12, "minute": 14}
